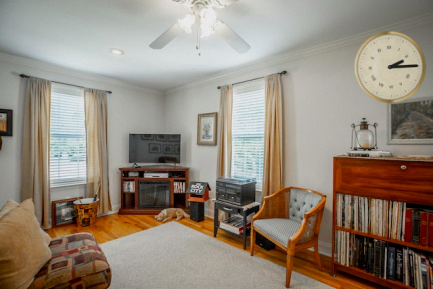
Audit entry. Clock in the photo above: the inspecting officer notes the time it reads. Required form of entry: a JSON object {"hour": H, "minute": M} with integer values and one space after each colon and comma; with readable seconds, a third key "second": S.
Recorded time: {"hour": 2, "minute": 15}
